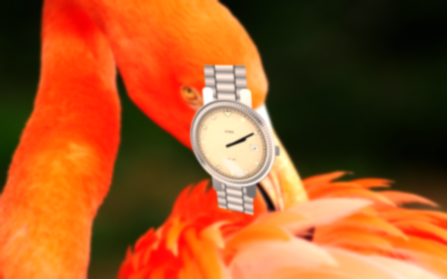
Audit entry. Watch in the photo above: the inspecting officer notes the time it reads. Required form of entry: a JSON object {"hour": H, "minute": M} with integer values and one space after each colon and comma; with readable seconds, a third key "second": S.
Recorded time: {"hour": 2, "minute": 10}
